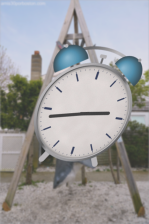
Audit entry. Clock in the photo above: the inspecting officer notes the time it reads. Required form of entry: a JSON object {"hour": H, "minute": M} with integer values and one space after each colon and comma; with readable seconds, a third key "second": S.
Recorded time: {"hour": 2, "minute": 43}
